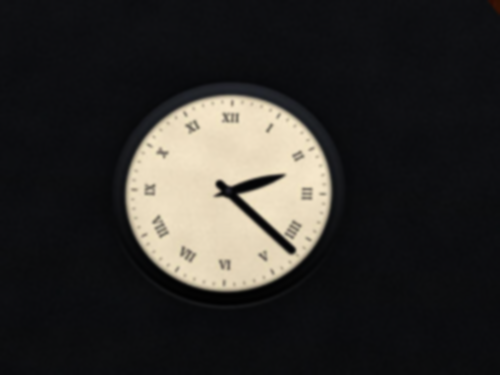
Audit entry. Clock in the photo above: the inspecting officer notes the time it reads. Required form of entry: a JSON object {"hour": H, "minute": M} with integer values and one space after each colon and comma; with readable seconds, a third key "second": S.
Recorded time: {"hour": 2, "minute": 22}
